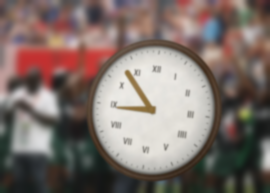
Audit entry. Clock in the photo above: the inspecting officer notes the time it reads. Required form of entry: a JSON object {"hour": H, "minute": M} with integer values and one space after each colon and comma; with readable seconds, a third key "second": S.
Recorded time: {"hour": 8, "minute": 53}
